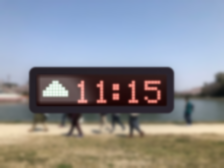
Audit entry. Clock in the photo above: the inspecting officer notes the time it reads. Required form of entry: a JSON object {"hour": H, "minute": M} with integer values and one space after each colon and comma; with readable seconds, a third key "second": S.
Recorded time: {"hour": 11, "minute": 15}
